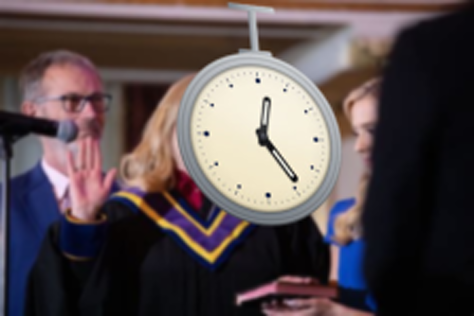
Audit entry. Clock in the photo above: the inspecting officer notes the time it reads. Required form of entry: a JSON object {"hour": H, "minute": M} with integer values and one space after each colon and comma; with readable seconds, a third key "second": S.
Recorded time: {"hour": 12, "minute": 24}
